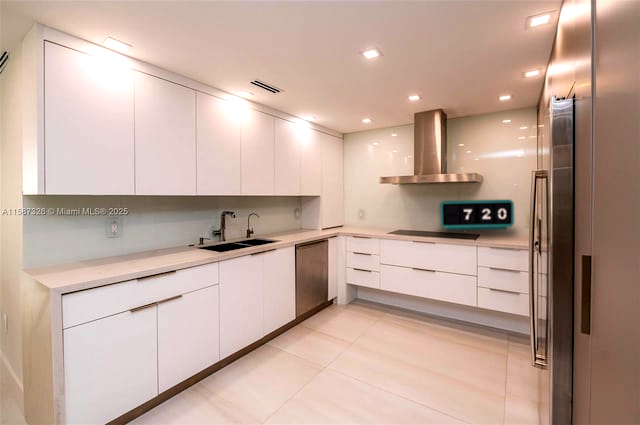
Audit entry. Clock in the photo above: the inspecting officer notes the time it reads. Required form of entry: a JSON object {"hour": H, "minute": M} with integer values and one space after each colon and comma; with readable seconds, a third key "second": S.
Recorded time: {"hour": 7, "minute": 20}
